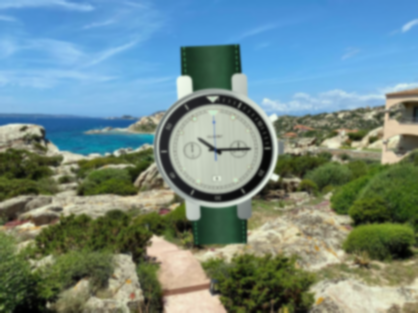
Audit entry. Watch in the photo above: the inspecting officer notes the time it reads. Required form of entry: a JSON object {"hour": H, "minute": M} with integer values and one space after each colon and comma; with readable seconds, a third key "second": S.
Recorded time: {"hour": 10, "minute": 15}
